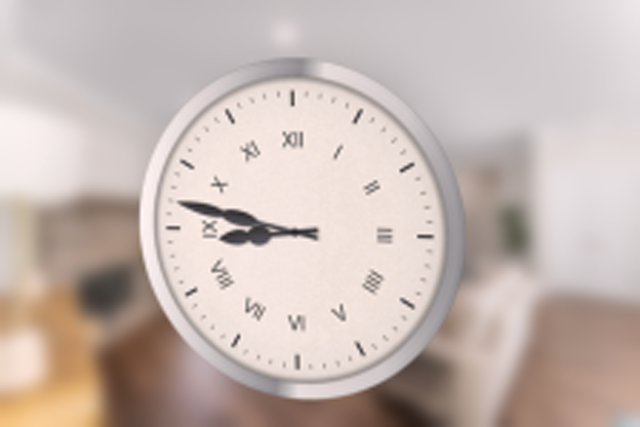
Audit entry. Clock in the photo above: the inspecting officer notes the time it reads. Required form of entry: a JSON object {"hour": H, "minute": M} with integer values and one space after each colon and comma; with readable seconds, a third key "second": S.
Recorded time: {"hour": 8, "minute": 47}
